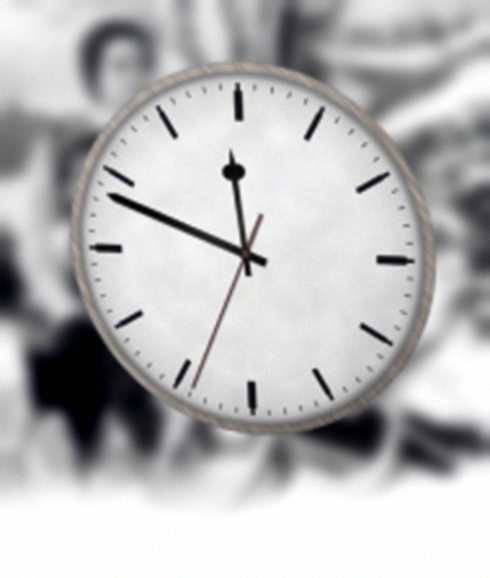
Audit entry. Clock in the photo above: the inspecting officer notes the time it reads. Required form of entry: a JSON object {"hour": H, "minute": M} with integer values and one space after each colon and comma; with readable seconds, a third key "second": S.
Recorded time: {"hour": 11, "minute": 48, "second": 34}
